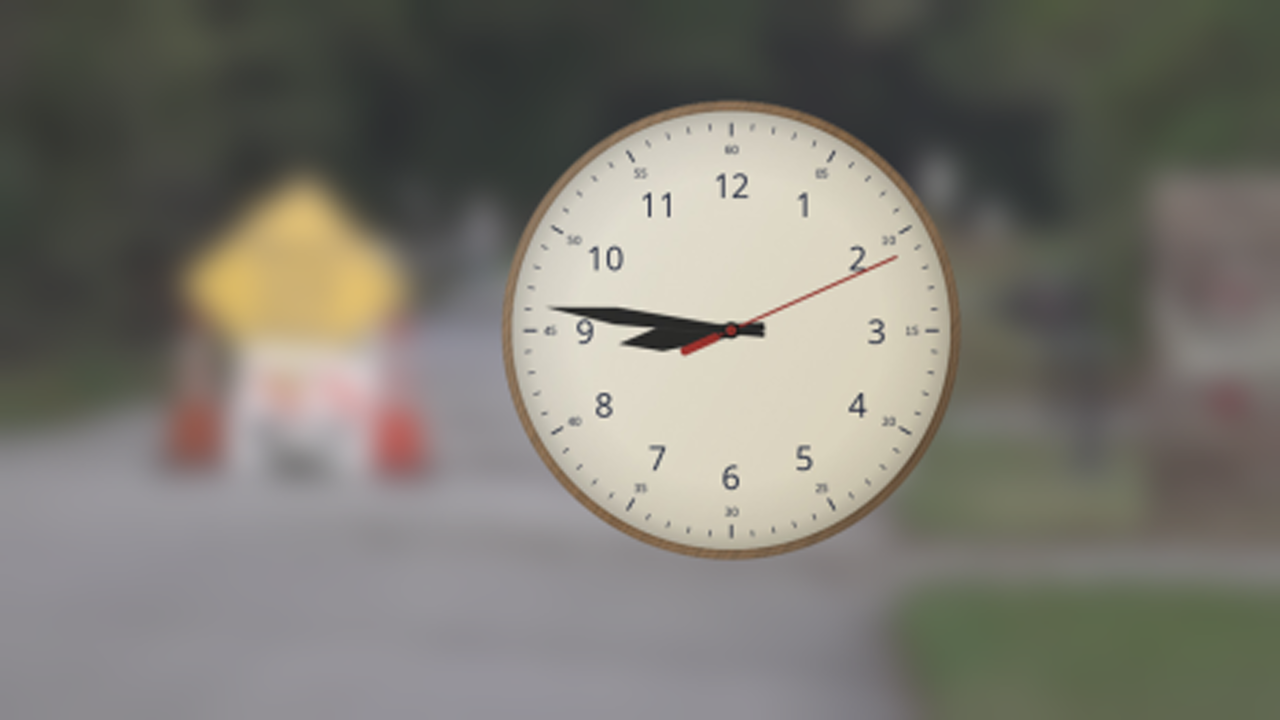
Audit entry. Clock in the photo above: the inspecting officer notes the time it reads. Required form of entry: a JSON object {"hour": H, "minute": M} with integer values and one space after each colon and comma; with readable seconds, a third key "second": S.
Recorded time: {"hour": 8, "minute": 46, "second": 11}
